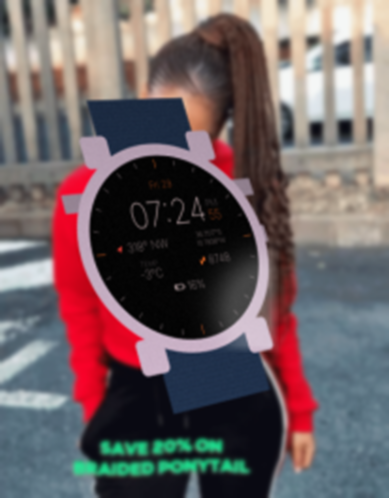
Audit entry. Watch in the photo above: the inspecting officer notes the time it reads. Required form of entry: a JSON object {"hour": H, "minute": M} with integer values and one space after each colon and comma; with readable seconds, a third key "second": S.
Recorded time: {"hour": 7, "minute": 24}
